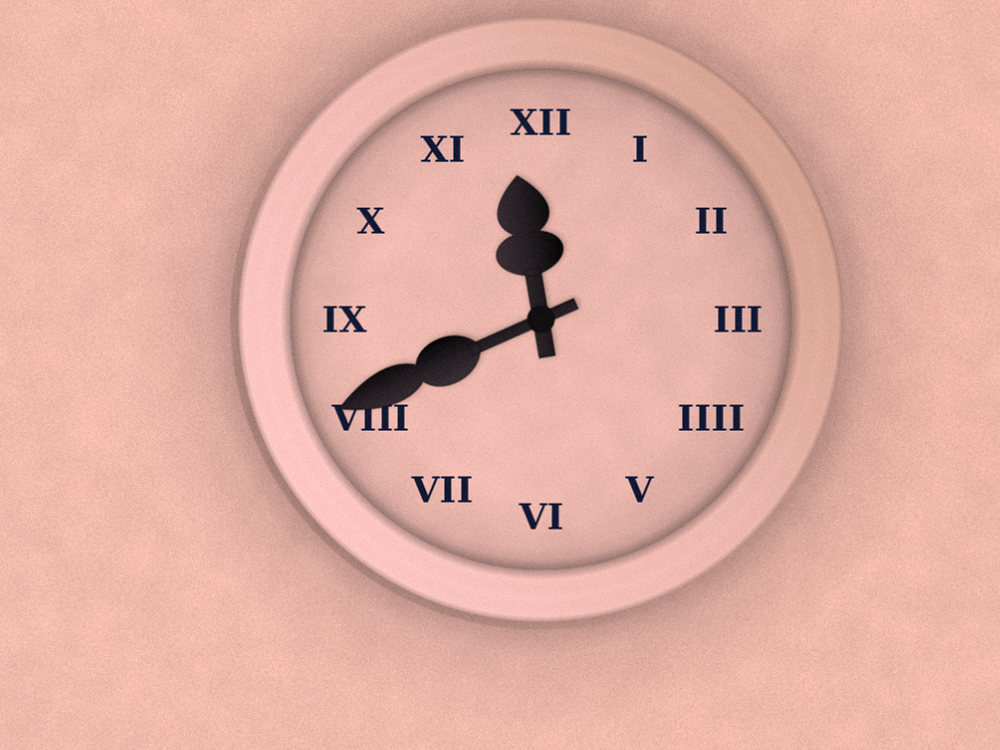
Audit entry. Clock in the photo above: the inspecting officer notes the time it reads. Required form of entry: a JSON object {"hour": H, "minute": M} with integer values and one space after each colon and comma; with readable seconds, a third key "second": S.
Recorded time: {"hour": 11, "minute": 41}
